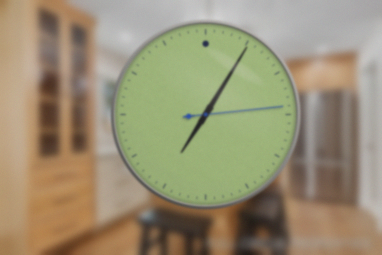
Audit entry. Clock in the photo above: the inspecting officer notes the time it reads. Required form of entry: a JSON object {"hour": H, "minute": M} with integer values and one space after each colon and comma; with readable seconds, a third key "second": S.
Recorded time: {"hour": 7, "minute": 5, "second": 14}
